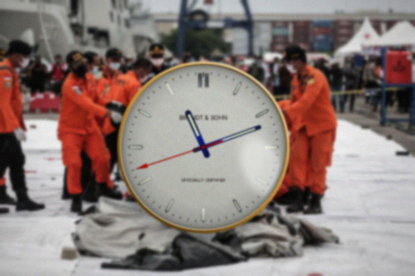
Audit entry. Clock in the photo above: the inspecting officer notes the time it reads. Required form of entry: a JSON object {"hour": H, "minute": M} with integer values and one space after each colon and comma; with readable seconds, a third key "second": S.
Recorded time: {"hour": 11, "minute": 11, "second": 42}
